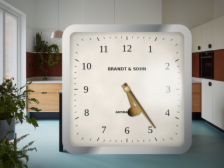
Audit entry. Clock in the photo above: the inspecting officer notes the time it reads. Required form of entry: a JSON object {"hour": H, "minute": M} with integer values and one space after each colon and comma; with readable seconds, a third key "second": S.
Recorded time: {"hour": 5, "minute": 24}
